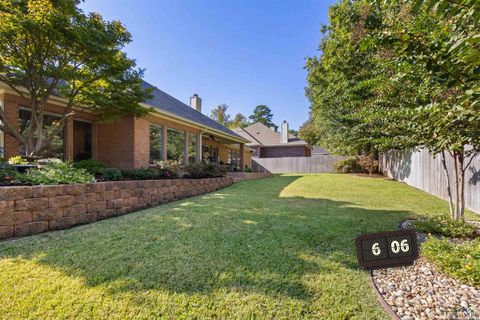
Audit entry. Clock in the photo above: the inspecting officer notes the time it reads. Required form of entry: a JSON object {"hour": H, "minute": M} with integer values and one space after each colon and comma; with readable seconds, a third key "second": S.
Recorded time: {"hour": 6, "minute": 6}
